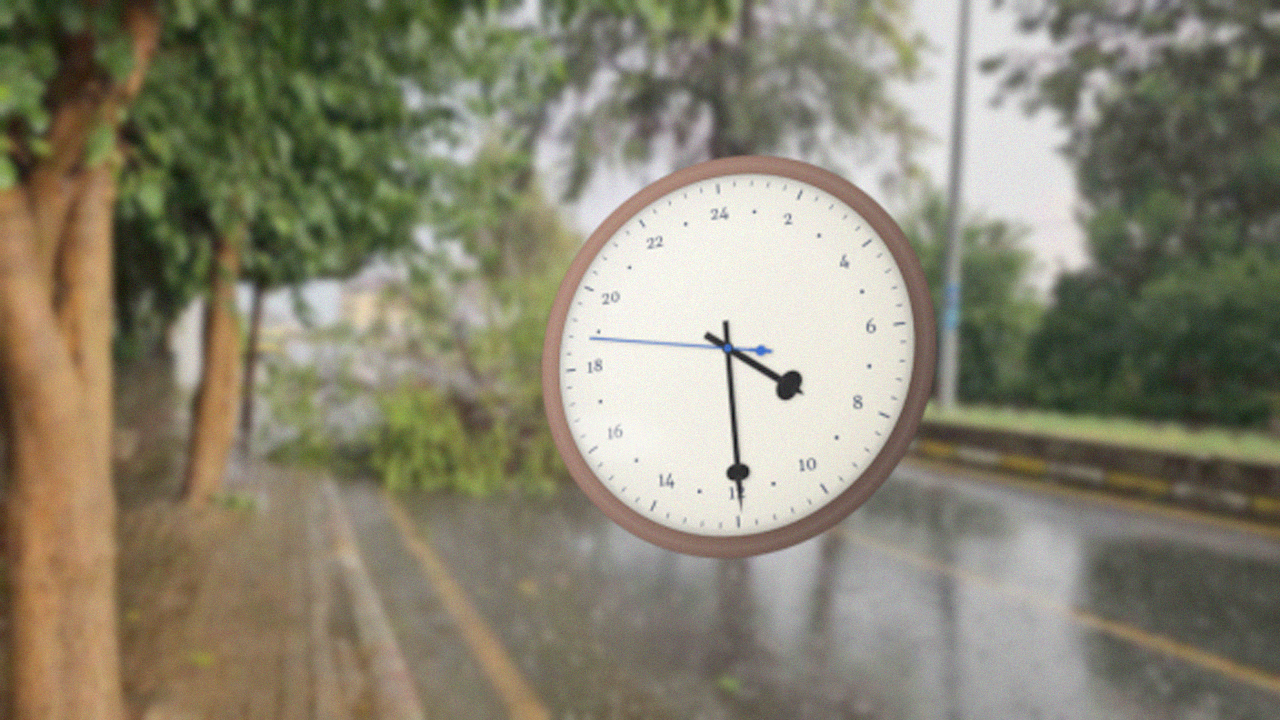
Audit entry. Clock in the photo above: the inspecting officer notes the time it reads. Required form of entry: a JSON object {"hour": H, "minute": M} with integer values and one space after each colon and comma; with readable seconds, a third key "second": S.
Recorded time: {"hour": 8, "minute": 29, "second": 47}
